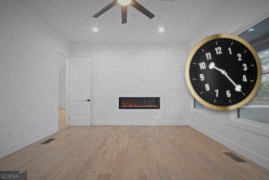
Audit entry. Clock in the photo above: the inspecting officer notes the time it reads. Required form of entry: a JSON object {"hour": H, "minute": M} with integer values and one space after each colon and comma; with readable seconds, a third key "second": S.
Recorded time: {"hour": 10, "minute": 25}
